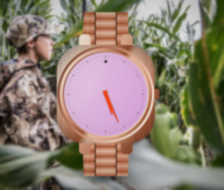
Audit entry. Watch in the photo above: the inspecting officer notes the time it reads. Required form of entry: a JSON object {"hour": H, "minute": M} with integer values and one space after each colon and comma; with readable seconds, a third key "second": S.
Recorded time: {"hour": 5, "minute": 26}
